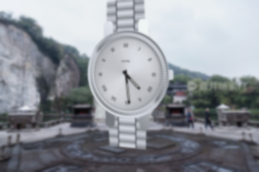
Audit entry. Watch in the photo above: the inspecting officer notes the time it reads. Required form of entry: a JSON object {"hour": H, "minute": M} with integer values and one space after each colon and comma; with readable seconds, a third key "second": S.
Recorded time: {"hour": 4, "minute": 29}
